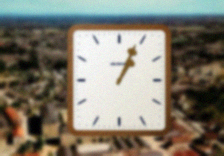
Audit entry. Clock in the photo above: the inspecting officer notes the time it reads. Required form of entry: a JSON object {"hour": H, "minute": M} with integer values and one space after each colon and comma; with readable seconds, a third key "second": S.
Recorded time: {"hour": 1, "minute": 4}
